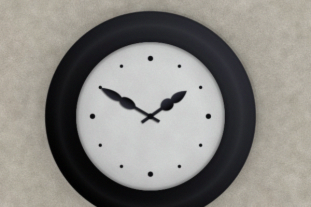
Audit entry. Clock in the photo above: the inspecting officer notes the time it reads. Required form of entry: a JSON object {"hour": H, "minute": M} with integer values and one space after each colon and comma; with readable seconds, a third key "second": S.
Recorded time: {"hour": 1, "minute": 50}
